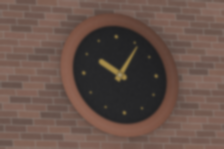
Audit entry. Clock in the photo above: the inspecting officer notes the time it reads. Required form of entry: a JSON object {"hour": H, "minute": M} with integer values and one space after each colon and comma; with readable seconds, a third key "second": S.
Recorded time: {"hour": 10, "minute": 6}
